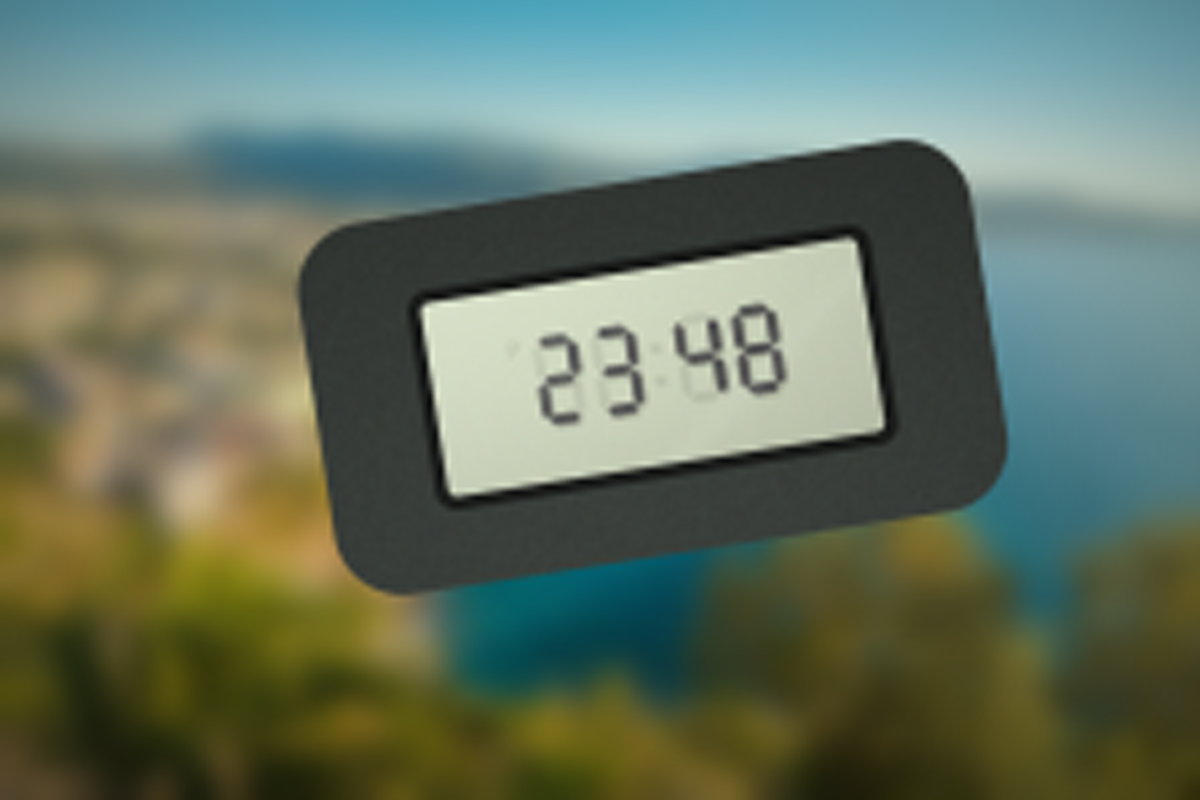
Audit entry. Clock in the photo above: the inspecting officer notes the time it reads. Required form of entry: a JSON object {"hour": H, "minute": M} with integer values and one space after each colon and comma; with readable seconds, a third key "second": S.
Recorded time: {"hour": 23, "minute": 48}
